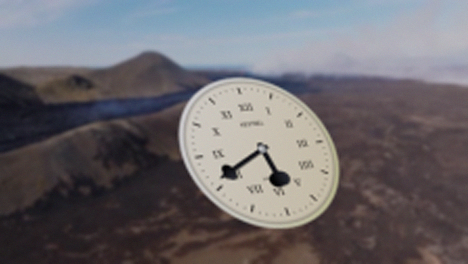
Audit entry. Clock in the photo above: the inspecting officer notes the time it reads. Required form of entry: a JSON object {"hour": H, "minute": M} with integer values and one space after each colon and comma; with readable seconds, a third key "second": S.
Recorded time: {"hour": 5, "minute": 41}
